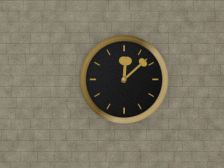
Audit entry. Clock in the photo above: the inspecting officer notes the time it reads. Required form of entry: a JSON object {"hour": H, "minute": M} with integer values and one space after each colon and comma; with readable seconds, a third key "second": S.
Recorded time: {"hour": 12, "minute": 8}
